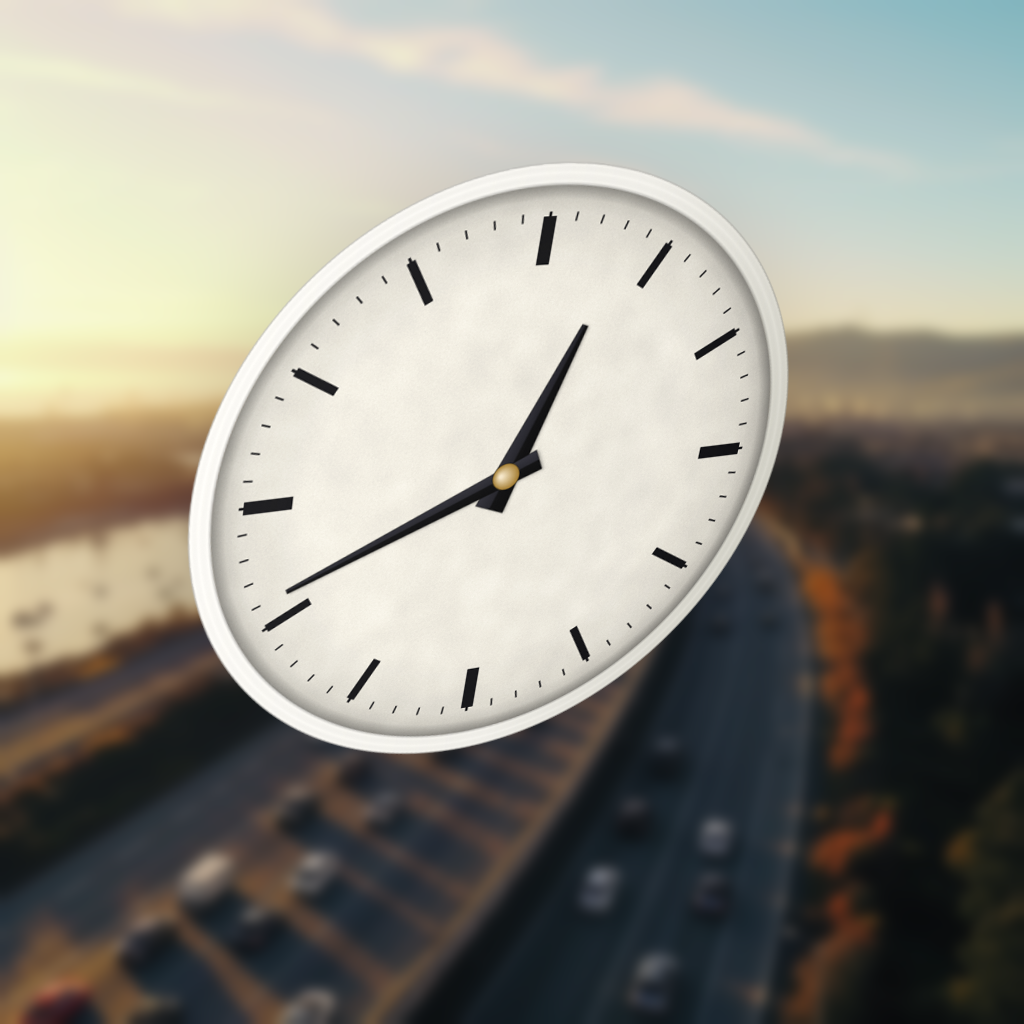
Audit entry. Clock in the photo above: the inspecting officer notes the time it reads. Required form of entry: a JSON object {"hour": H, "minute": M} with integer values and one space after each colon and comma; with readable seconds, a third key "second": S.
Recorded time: {"hour": 12, "minute": 41}
